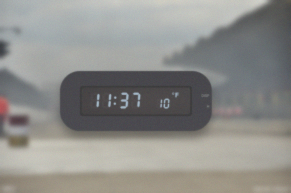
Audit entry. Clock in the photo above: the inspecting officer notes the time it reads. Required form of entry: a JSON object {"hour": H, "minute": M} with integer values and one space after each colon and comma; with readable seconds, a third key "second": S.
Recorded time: {"hour": 11, "minute": 37}
